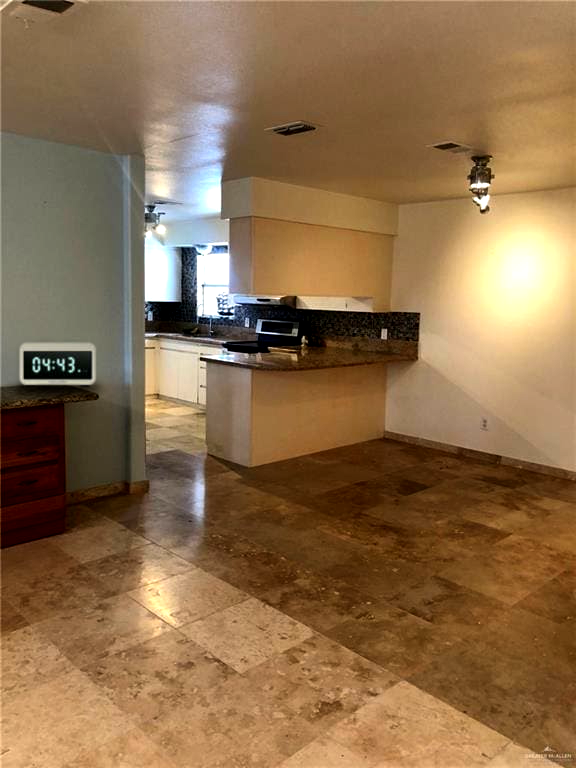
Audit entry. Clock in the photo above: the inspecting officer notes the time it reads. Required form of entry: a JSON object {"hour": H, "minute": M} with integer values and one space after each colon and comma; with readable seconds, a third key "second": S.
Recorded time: {"hour": 4, "minute": 43}
